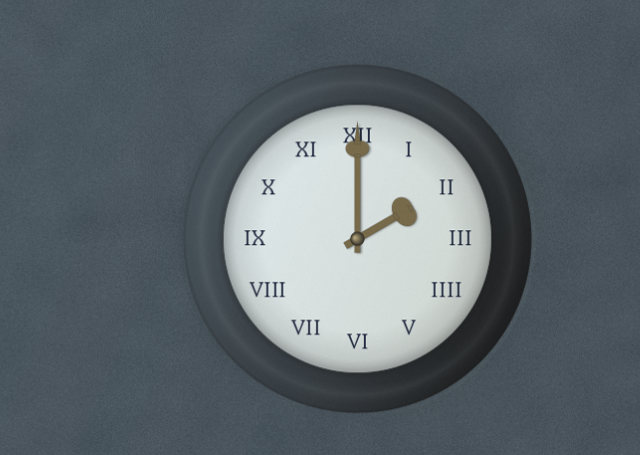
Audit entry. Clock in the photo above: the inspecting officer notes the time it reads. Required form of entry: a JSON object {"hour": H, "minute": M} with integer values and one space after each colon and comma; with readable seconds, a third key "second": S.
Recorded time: {"hour": 2, "minute": 0}
